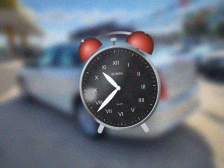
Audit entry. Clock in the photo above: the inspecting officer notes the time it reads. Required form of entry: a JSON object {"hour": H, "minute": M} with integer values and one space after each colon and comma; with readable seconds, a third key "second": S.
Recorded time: {"hour": 10, "minute": 38}
